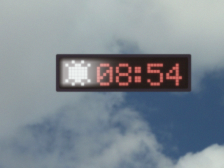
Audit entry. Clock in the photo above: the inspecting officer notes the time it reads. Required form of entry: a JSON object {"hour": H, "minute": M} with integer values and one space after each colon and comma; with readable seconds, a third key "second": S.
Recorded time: {"hour": 8, "minute": 54}
